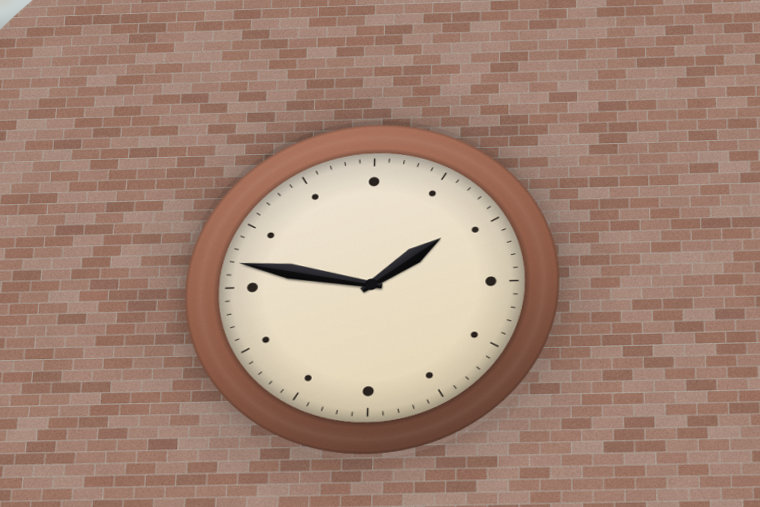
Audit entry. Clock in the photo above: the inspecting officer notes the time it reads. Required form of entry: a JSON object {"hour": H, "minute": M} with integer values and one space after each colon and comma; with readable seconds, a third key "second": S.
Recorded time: {"hour": 1, "minute": 47}
